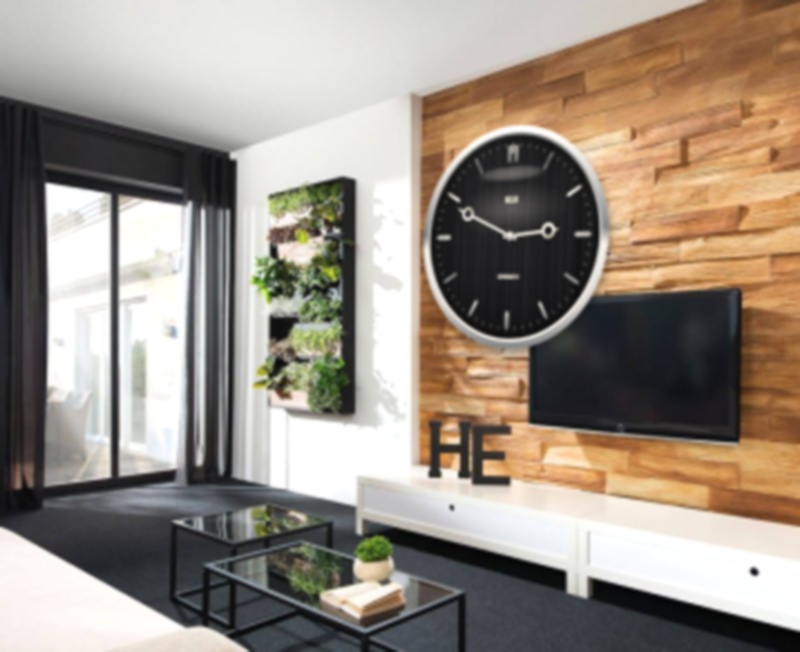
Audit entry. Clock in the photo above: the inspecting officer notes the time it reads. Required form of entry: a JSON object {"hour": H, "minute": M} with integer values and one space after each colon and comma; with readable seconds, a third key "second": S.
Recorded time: {"hour": 2, "minute": 49}
